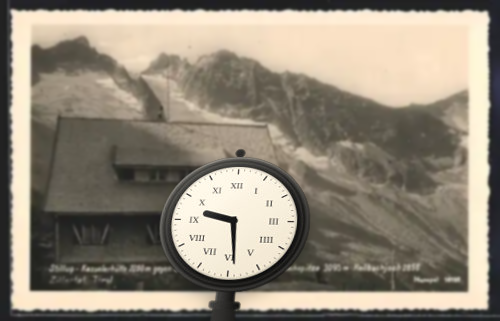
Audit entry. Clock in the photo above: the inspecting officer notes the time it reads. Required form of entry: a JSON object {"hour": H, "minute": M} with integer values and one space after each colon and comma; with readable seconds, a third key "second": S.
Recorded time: {"hour": 9, "minute": 29}
